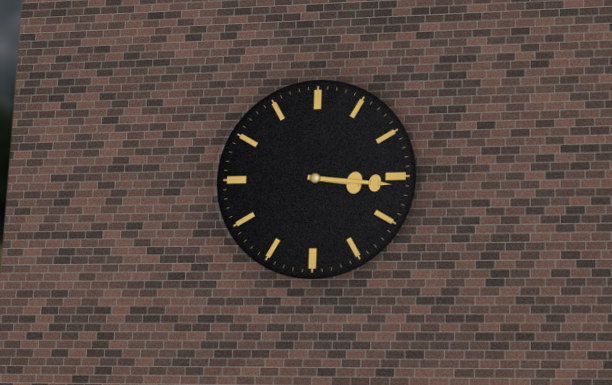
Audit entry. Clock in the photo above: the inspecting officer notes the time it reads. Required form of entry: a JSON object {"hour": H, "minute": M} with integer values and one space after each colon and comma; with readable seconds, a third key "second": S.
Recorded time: {"hour": 3, "minute": 16}
